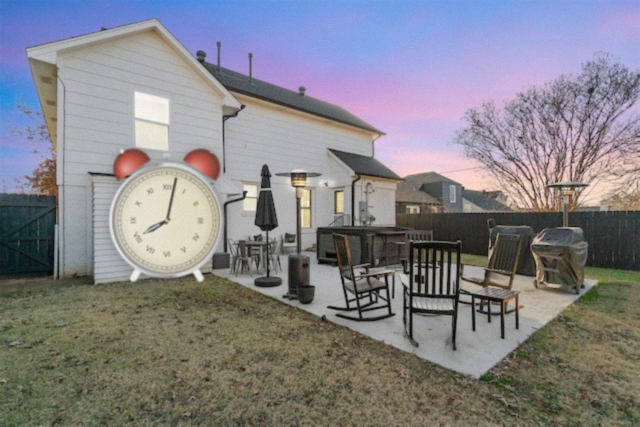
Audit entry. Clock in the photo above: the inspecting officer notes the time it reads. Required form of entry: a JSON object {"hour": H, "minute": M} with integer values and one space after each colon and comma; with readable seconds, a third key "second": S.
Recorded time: {"hour": 8, "minute": 2}
